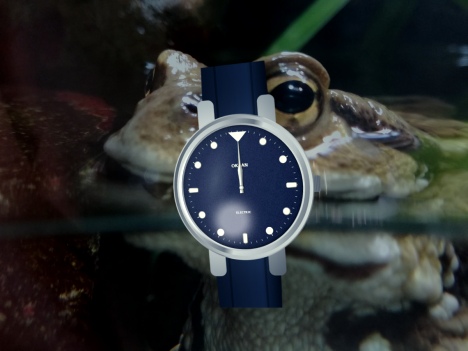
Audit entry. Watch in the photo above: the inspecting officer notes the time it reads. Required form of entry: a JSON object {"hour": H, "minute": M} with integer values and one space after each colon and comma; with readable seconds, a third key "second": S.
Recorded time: {"hour": 12, "minute": 0}
